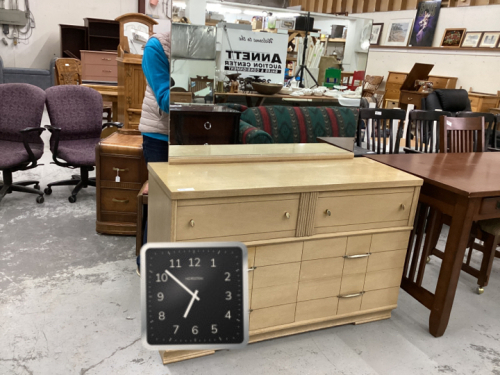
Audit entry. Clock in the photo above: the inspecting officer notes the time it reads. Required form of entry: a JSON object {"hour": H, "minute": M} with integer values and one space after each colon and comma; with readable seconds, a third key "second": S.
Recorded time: {"hour": 6, "minute": 52}
